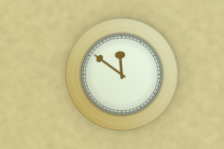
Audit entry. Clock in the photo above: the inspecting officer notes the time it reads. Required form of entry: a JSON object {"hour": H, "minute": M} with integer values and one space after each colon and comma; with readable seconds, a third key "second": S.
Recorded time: {"hour": 11, "minute": 51}
